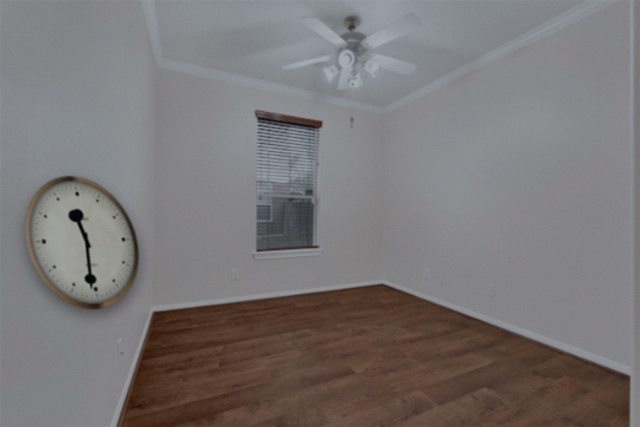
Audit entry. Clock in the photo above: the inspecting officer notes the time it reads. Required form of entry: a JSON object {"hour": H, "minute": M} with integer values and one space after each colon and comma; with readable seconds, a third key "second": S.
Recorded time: {"hour": 11, "minute": 31}
